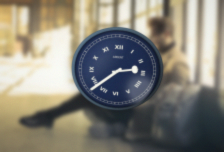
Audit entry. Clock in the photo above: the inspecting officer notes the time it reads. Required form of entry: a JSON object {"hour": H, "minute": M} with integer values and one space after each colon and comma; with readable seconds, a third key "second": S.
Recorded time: {"hour": 2, "minute": 38}
